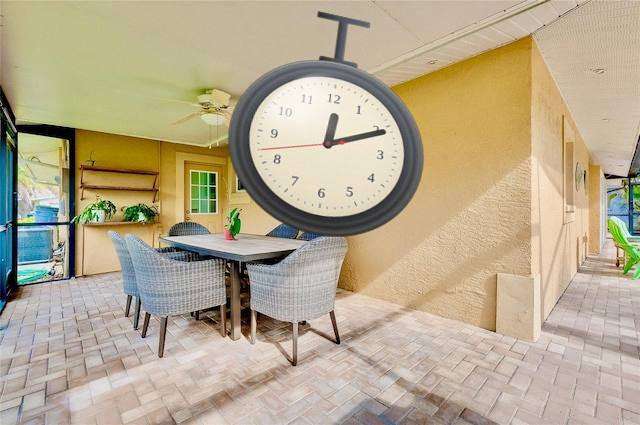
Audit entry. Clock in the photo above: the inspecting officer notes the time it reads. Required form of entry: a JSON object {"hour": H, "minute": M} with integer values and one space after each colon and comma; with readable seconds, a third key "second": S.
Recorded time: {"hour": 12, "minute": 10, "second": 42}
